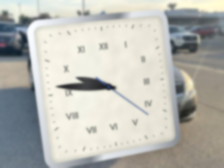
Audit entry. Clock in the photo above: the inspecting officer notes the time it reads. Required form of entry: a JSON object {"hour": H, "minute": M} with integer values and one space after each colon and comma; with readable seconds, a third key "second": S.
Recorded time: {"hour": 9, "minute": 46, "second": 22}
